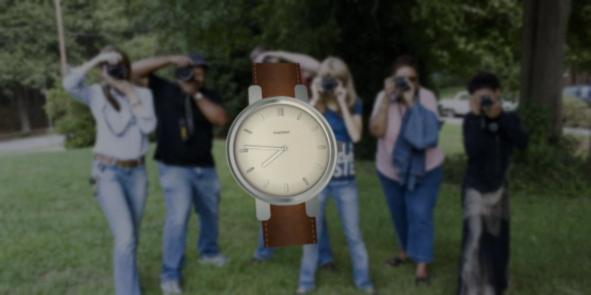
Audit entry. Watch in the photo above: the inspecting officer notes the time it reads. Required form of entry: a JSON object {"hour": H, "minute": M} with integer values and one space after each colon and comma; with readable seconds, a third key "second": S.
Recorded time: {"hour": 7, "minute": 46}
